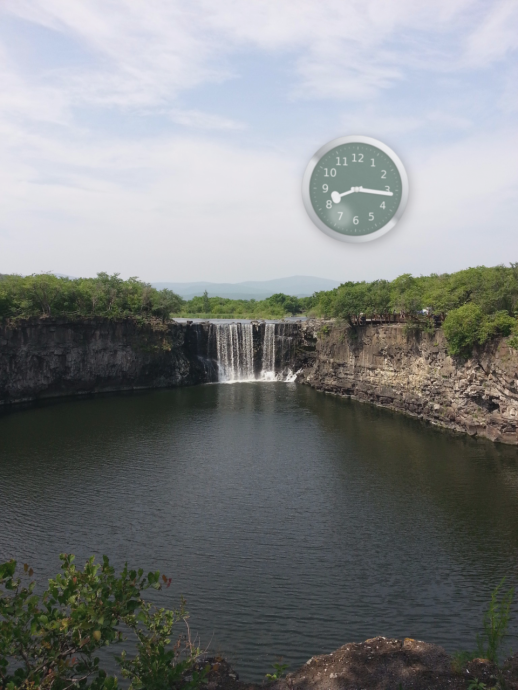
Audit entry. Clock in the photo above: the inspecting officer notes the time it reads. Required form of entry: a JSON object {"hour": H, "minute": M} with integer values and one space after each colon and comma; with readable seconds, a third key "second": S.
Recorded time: {"hour": 8, "minute": 16}
